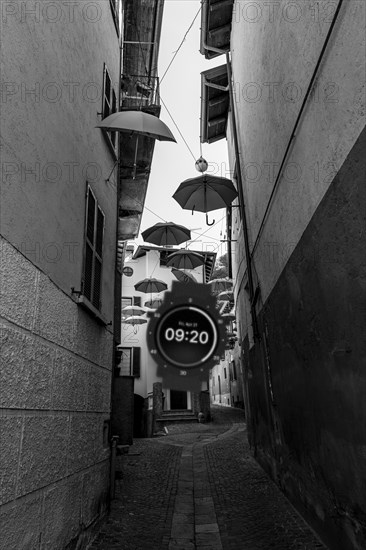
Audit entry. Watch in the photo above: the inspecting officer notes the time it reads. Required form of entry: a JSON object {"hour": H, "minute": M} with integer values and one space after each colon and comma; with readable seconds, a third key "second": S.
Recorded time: {"hour": 9, "minute": 20}
